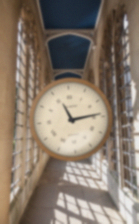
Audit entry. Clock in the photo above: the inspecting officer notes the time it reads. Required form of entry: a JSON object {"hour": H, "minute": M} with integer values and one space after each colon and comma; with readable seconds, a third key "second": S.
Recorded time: {"hour": 11, "minute": 14}
